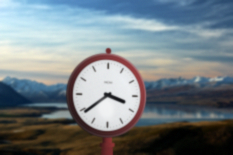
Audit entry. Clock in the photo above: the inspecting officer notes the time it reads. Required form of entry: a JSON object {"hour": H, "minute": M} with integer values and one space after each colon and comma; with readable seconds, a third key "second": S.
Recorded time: {"hour": 3, "minute": 39}
